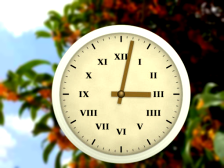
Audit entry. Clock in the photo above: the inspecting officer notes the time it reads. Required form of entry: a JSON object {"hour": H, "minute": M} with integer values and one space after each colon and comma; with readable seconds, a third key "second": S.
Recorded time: {"hour": 3, "minute": 2}
